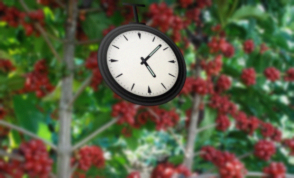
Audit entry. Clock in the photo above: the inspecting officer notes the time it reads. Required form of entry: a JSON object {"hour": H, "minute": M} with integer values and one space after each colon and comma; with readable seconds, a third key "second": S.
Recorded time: {"hour": 5, "minute": 8}
